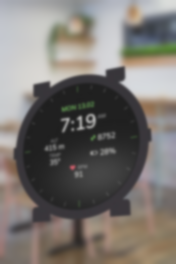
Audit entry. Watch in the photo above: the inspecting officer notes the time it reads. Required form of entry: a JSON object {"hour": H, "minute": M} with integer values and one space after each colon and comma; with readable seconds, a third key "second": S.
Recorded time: {"hour": 7, "minute": 19}
